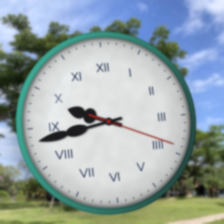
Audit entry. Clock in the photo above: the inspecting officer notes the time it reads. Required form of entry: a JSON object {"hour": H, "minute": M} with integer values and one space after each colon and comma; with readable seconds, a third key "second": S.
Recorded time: {"hour": 9, "minute": 43, "second": 19}
